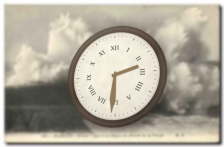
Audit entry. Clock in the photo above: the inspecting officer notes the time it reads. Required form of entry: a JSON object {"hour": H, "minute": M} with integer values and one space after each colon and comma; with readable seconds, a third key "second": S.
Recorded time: {"hour": 2, "minute": 31}
